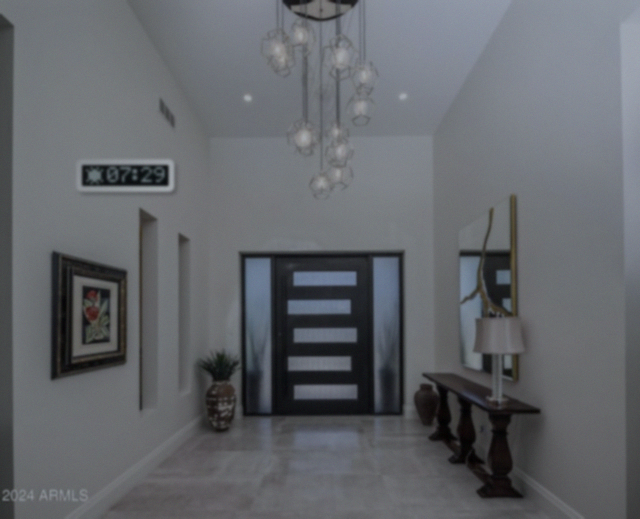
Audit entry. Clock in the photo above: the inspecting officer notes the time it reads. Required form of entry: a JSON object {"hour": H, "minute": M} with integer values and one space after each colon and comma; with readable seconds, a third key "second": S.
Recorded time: {"hour": 7, "minute": 29}
